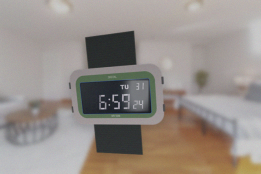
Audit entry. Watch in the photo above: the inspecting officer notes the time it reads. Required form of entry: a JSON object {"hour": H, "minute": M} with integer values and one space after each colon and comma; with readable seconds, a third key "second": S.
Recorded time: {"hour": 6, "minute": 59, "second": 24}
